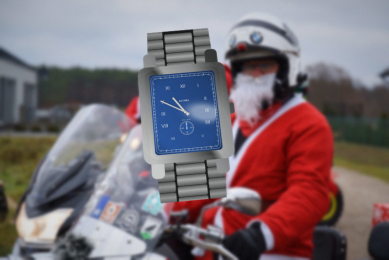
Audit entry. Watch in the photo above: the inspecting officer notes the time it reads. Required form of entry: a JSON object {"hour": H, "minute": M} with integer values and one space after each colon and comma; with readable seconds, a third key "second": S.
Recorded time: {"hour": 10, "minute": 50}
